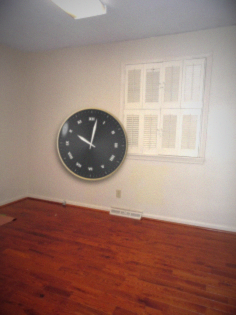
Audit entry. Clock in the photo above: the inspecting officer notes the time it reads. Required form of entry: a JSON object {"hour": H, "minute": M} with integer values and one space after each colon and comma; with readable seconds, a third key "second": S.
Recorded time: {"hour": 10, "minute": 2}
